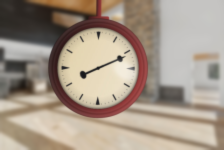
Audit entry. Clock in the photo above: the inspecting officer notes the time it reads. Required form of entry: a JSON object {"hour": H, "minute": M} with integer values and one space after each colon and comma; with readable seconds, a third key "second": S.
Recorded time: {"hour": 8, "minute": 11}
